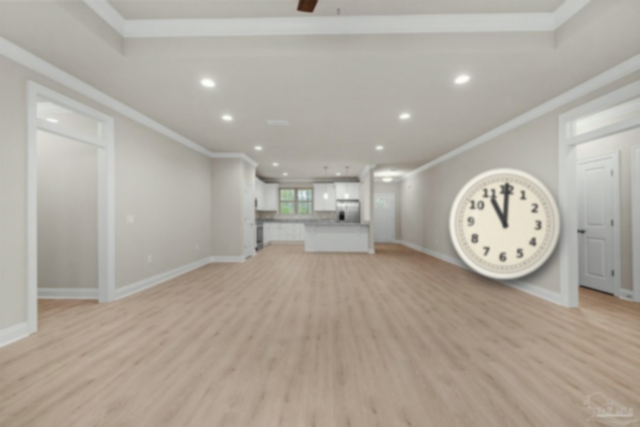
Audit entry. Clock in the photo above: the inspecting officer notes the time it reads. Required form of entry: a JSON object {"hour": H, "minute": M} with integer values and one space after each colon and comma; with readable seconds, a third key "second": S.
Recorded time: {"hour": 11, "minute": 0}
